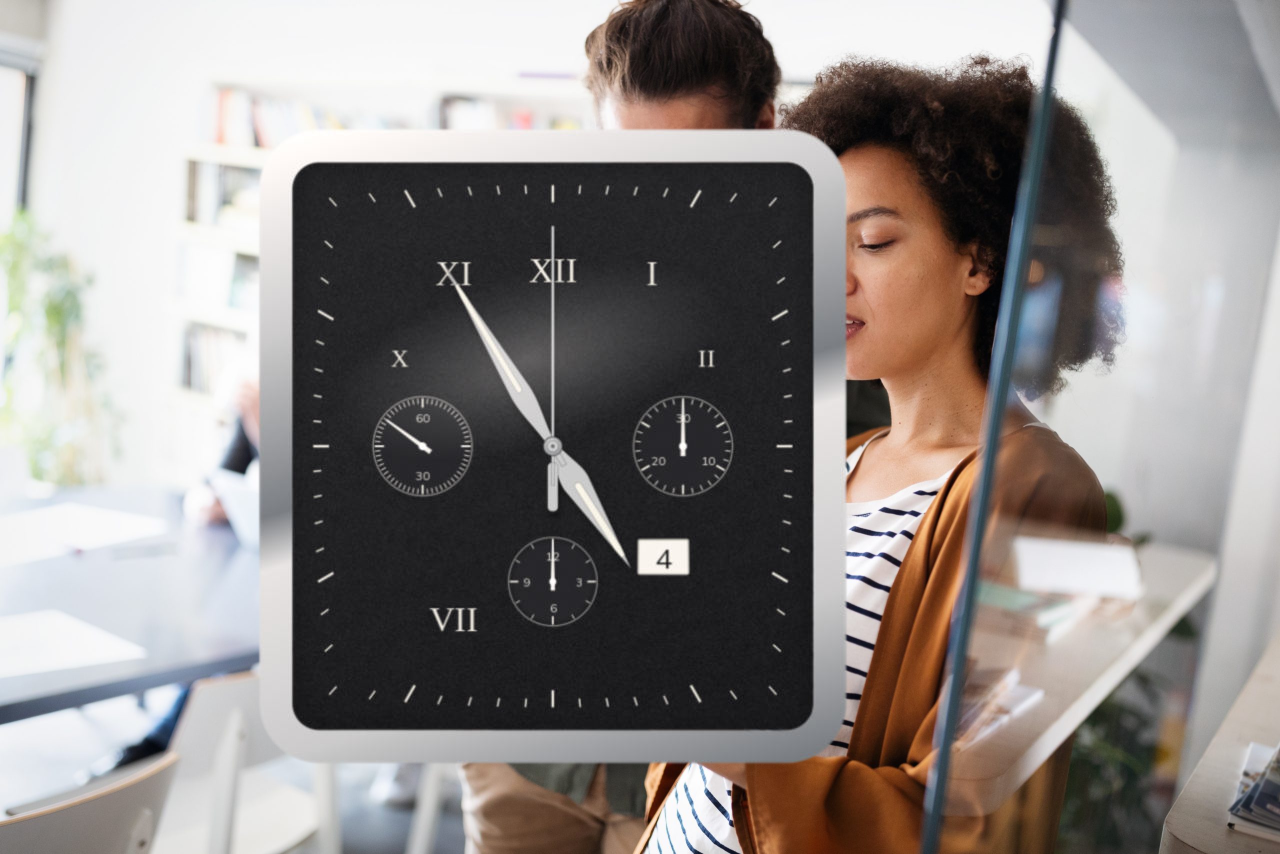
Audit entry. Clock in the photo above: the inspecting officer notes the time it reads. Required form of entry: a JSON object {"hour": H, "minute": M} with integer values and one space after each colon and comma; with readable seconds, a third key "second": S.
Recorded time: {"hour": 4, "minute": 54, "second": 51}
